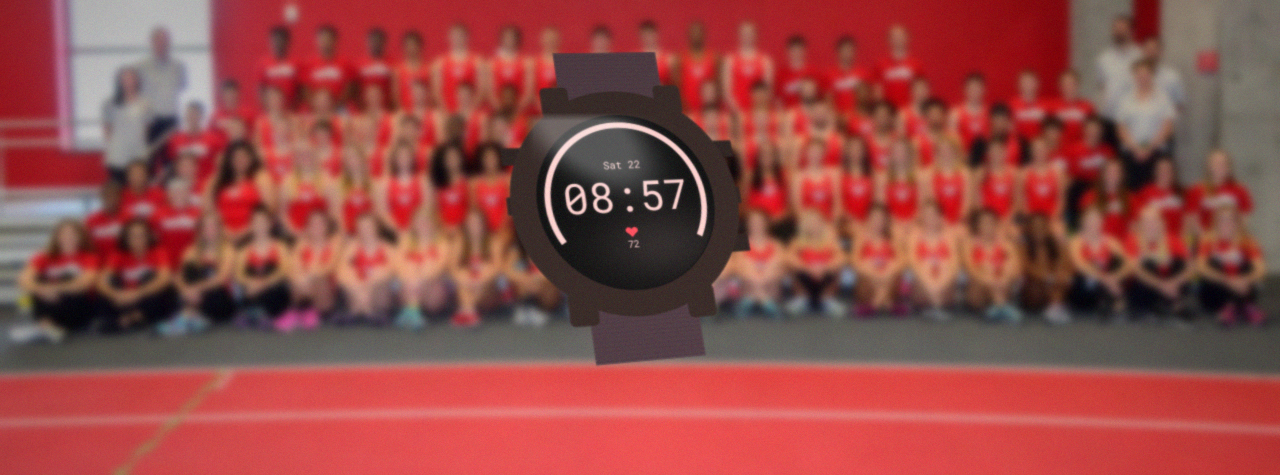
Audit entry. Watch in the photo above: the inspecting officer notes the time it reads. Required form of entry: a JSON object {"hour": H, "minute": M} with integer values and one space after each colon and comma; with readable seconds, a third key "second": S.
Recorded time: {"hour": 8, "minute": 57}
